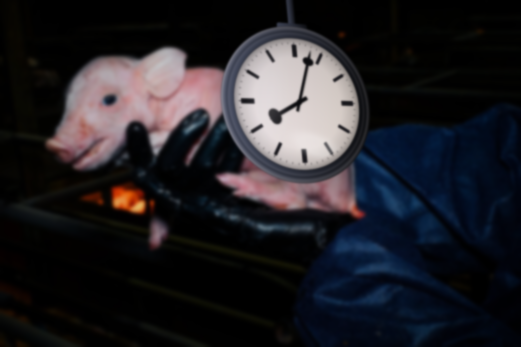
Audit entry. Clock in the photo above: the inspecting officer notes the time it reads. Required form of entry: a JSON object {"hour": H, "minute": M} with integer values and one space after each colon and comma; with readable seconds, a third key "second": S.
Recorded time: {"hour": 8, "minute": 3}
